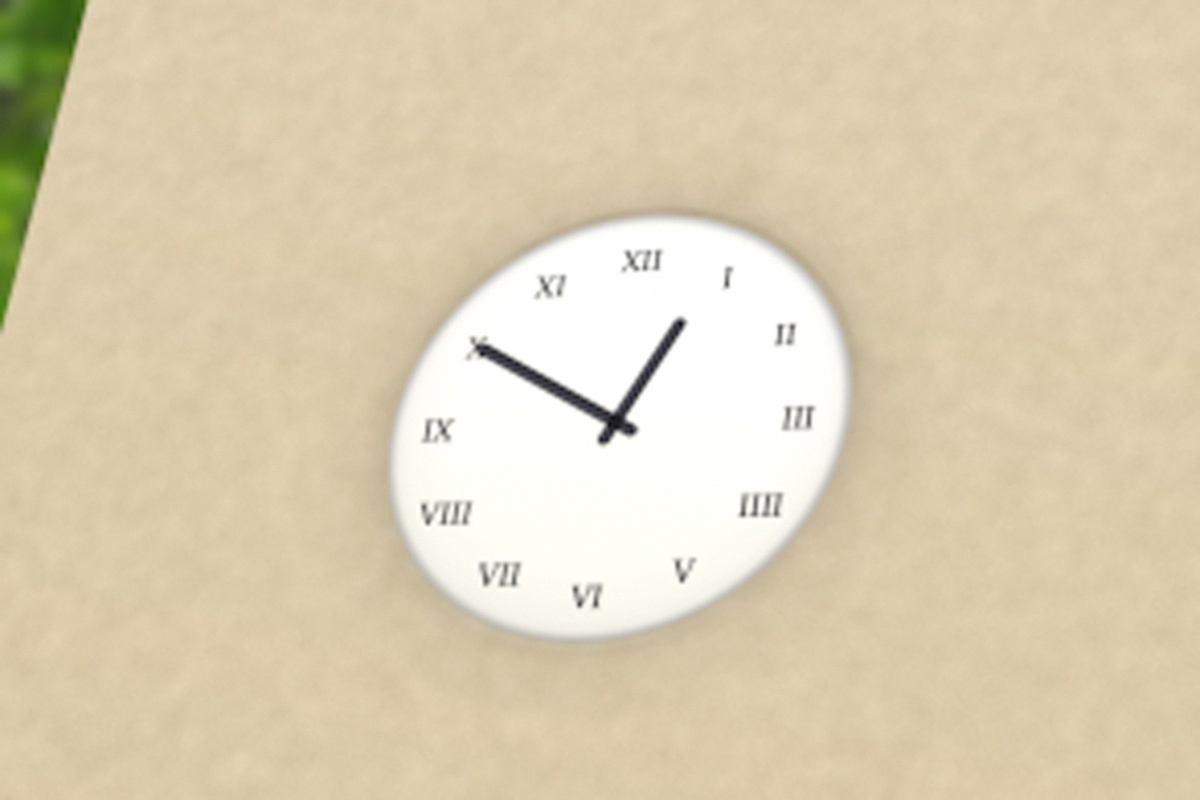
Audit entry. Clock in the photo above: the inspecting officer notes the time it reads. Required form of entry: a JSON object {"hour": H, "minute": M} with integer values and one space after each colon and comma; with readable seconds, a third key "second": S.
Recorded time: {"hour": 12, "minute": 50}
